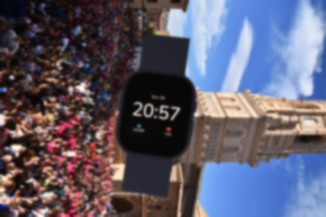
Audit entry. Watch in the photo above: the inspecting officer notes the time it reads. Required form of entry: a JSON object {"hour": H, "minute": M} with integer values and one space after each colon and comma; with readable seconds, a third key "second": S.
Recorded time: {"hour": 20, "minute": 57}
